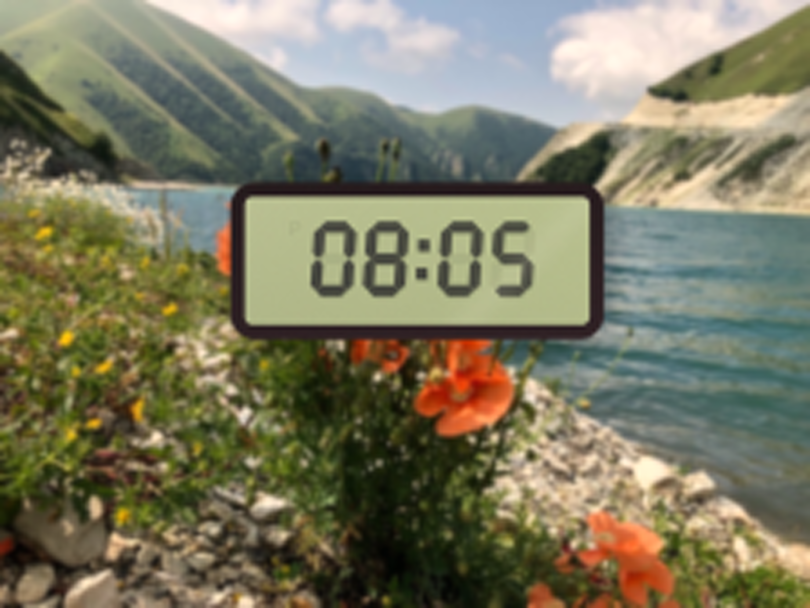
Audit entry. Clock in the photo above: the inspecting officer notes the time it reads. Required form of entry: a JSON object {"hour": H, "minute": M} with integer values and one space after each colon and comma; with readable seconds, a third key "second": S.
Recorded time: {"hour": 8, "minute": 5}
